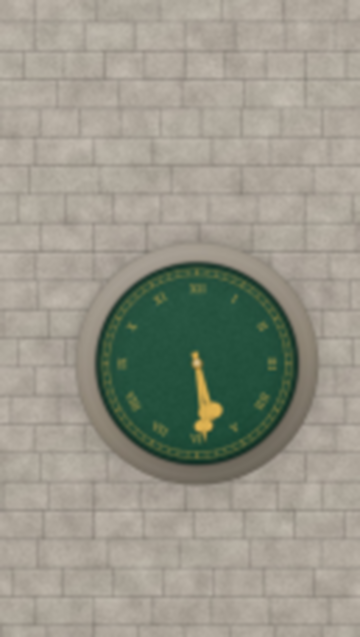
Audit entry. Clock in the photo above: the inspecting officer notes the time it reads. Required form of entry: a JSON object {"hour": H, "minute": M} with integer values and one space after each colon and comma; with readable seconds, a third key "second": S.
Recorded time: {"hour": 5, "minute": 29}
